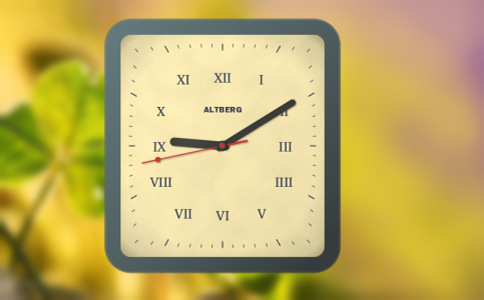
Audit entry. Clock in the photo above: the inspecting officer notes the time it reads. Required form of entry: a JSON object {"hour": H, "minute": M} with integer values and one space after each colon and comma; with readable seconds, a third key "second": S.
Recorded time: {"hour": 9, "minute": 9, "second": 43}
